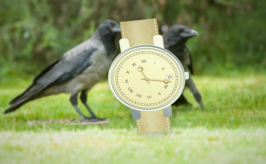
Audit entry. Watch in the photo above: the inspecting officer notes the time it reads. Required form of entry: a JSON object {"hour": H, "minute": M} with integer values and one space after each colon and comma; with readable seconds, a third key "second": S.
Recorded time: {"hour": 11, "minute": 17}
